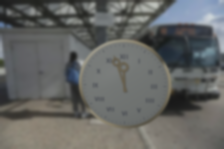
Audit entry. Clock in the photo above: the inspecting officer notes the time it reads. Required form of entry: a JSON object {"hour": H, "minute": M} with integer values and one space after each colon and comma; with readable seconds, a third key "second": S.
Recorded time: {"hour": 11, "minute": 57}
